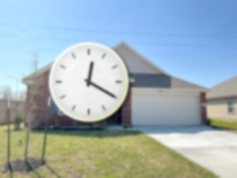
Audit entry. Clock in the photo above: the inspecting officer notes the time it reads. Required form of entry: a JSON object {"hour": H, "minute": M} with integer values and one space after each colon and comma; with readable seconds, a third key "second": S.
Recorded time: {"hour": 12, "minute": 20}
